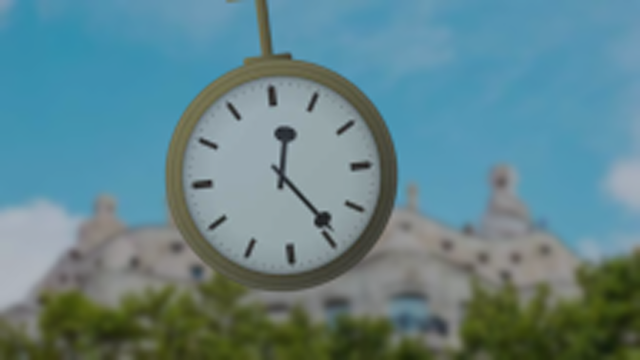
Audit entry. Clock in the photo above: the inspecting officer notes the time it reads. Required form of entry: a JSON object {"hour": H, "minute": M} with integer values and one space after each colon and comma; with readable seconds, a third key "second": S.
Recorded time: {"hour": 12, "minute": 24}
